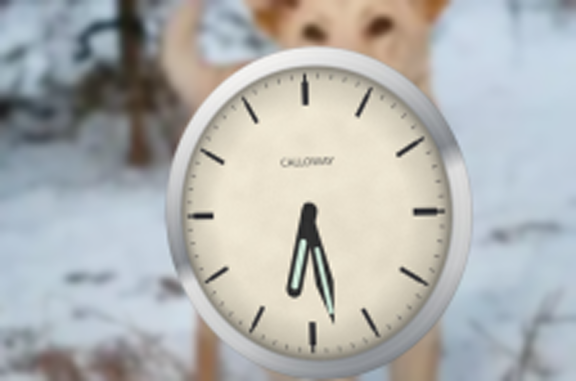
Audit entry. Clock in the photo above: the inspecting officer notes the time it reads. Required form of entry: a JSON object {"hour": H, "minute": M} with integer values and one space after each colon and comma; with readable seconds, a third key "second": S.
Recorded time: {"hour": 6, "minute": 28}
